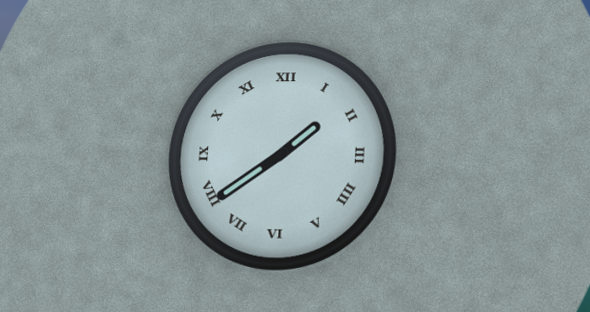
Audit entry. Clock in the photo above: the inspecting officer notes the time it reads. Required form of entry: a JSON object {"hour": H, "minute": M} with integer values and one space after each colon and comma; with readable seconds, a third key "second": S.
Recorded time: {"hour": 1, "minute": 39}
